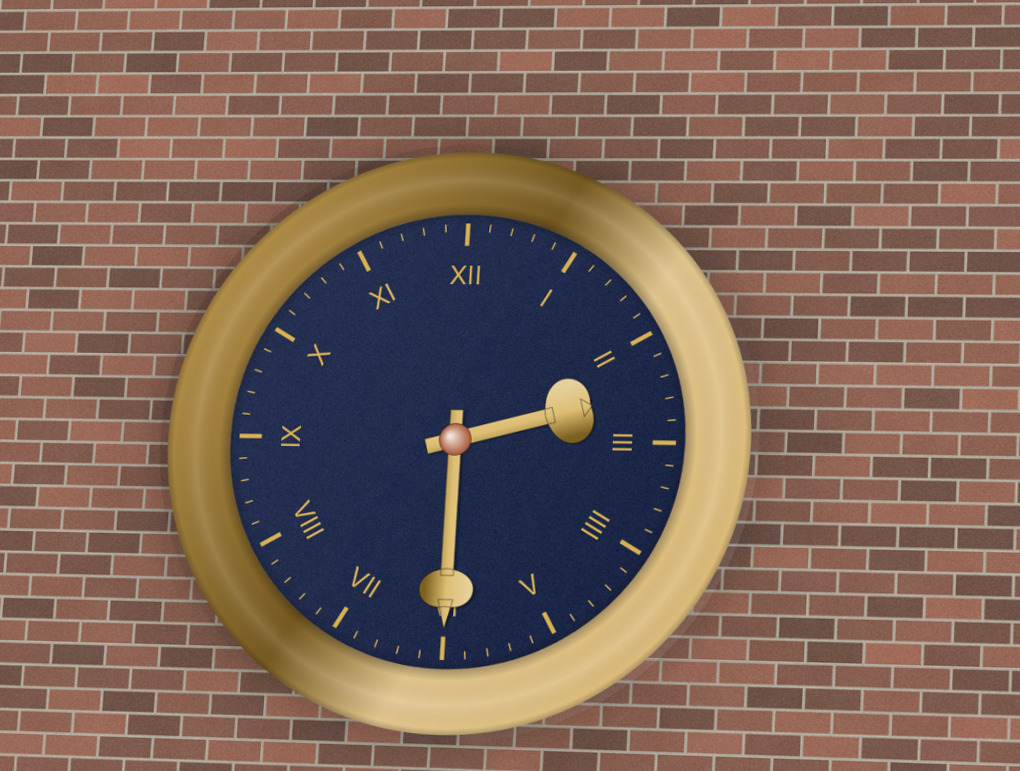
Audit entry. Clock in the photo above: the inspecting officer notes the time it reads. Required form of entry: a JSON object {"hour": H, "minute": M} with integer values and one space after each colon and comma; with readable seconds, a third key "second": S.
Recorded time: {"hour": 2, "minute": 30}
